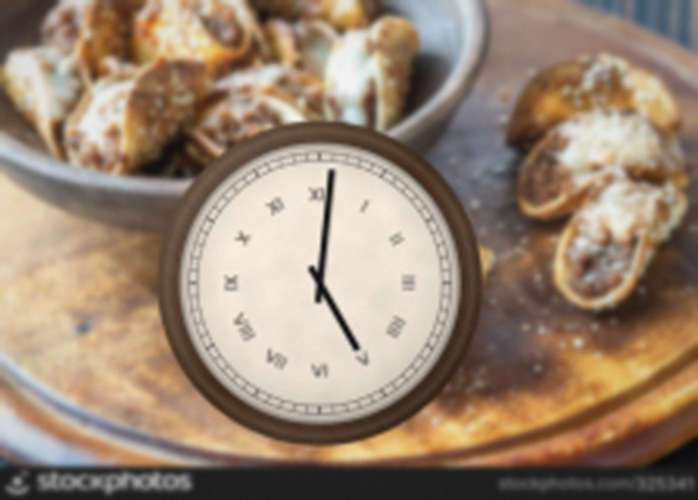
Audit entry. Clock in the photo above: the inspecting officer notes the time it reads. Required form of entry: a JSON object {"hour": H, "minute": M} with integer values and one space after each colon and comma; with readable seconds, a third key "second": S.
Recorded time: {"hour": 5, "minute": 1}
